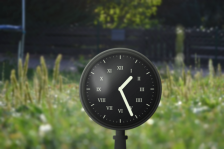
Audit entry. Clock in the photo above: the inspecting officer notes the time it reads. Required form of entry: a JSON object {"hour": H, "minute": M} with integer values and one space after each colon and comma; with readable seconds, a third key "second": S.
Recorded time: {"hour": 1, "minute": 26}
